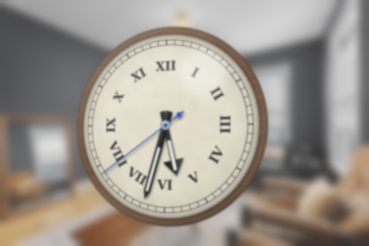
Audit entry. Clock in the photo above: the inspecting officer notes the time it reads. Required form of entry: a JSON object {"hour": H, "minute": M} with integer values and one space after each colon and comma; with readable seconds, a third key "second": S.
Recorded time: {"hour": 5, "minute": 32, "second": 39}
